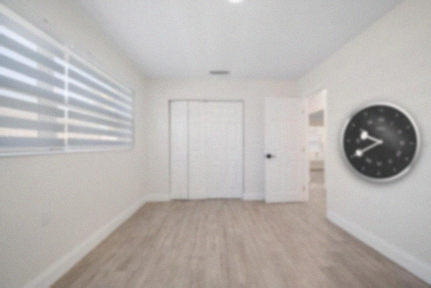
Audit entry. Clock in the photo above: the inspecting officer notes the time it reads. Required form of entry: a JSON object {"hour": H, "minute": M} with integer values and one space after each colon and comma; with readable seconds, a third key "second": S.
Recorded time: {"hour": 9, "minute": 40}
